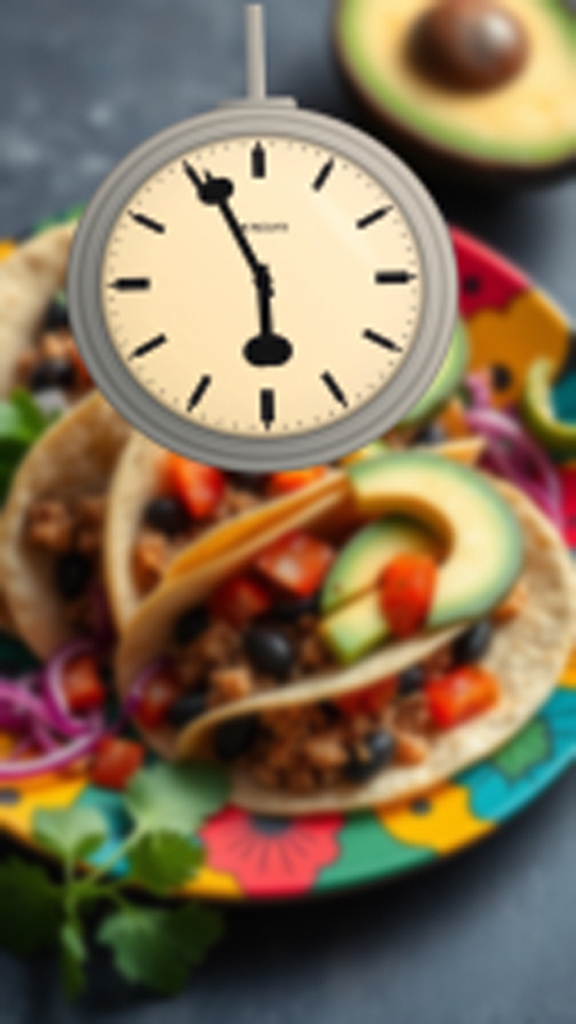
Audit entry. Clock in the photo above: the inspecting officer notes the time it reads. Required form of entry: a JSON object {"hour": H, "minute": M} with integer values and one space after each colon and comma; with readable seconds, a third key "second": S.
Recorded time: {"hour": 5, "minute": 56}
